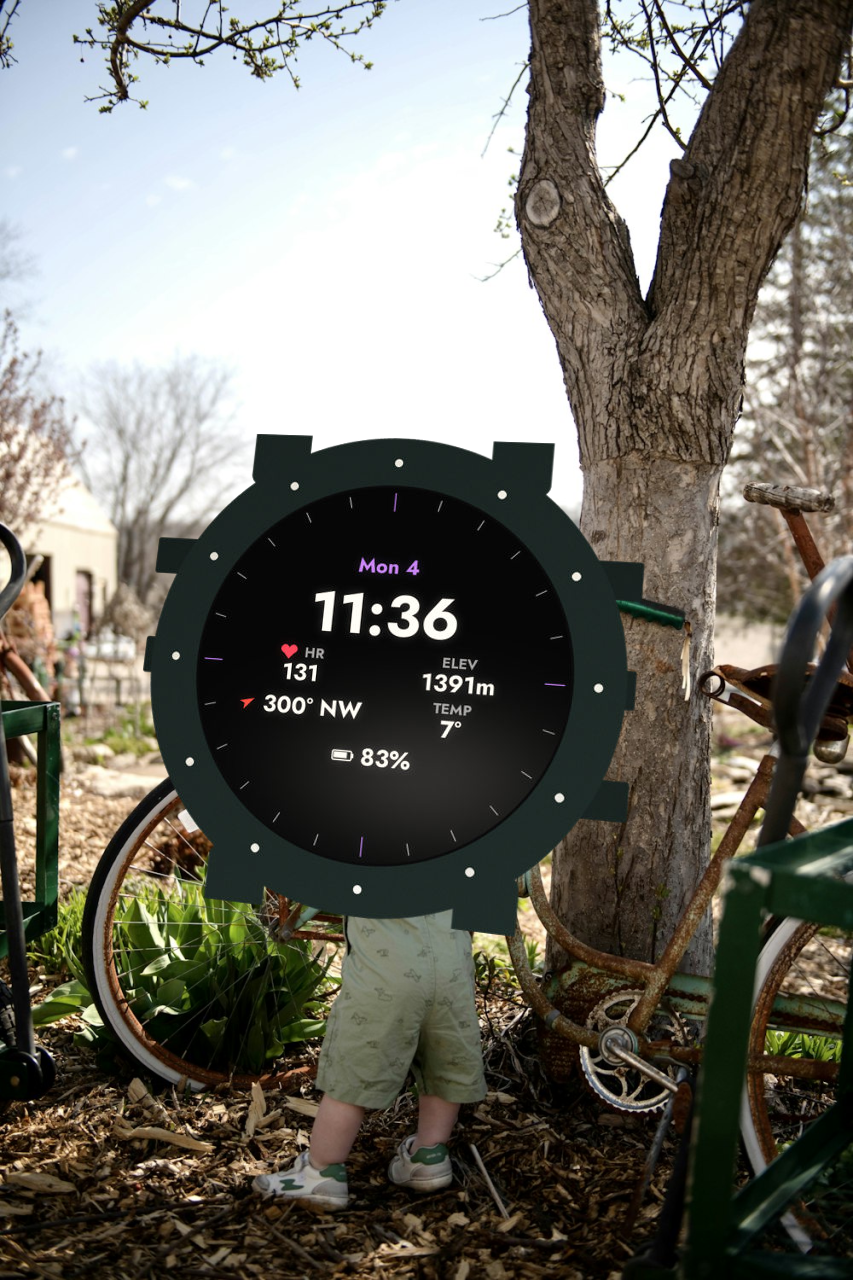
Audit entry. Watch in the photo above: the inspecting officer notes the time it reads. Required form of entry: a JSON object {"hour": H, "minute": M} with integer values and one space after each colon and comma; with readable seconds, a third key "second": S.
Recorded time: {"hour": 11, "minute": 36}
